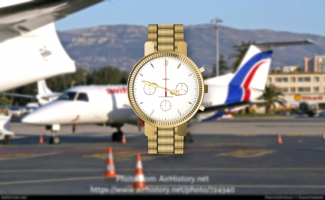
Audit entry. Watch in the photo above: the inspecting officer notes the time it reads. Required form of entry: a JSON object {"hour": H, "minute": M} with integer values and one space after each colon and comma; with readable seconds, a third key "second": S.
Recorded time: {"hour": 3, "minute": 48}
